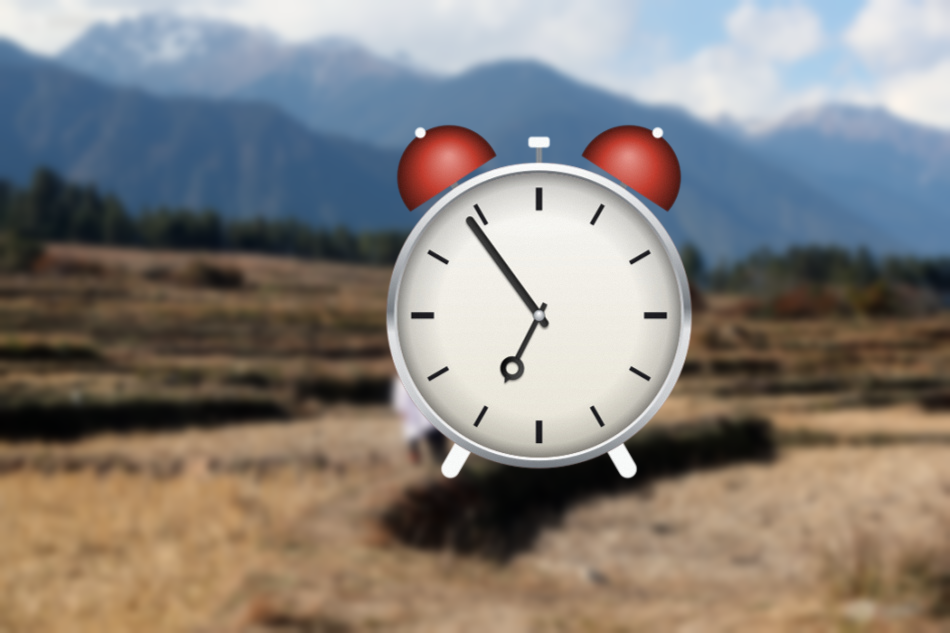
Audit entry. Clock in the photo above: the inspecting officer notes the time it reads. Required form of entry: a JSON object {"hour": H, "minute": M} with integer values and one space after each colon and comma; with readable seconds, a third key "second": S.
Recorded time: {"hour": 6, "minute": 54}
